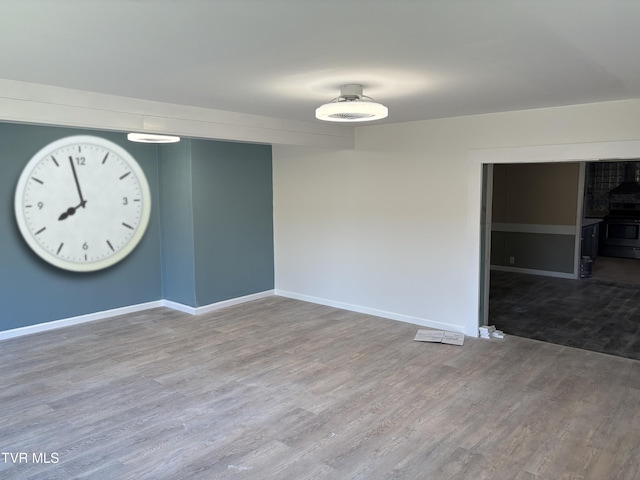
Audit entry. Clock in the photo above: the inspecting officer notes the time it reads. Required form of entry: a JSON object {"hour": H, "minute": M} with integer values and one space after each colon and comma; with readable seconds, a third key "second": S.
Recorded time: {"hour": 7, "minute": 58}
